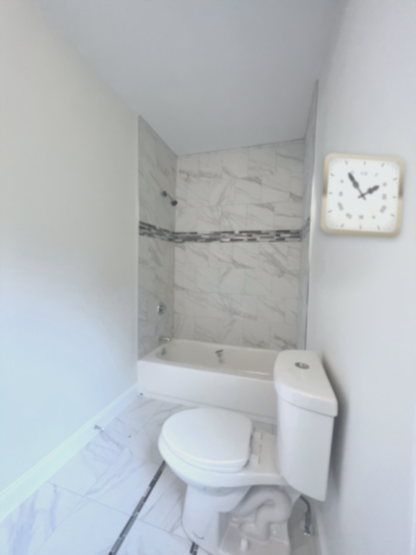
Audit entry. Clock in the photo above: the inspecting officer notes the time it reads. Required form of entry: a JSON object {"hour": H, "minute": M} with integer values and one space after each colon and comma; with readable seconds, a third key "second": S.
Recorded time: {"hour": 1, "minute": 54}
